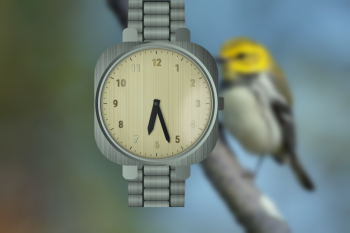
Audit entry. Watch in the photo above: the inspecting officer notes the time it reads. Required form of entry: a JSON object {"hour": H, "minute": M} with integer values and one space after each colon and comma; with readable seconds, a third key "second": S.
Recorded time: {"hour": 6, "minute": 27}
